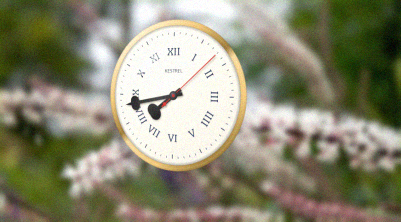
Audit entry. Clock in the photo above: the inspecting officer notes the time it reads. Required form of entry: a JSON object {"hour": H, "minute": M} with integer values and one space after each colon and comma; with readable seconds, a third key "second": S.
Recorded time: {"hour": 7, "minute": 43, "second": 8}
